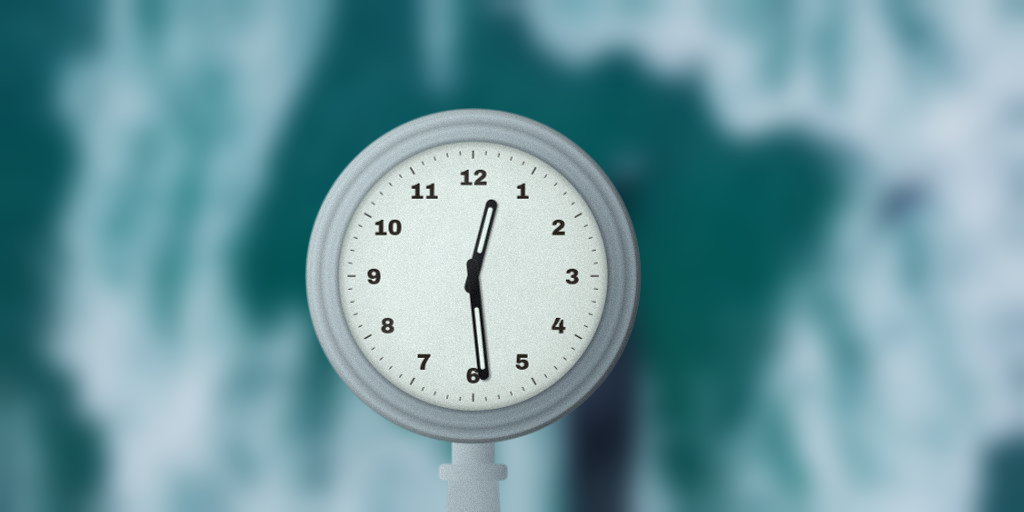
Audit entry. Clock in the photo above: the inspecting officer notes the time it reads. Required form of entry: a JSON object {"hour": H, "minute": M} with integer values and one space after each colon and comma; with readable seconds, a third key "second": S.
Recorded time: {"hour": 12, "minute": 29}
